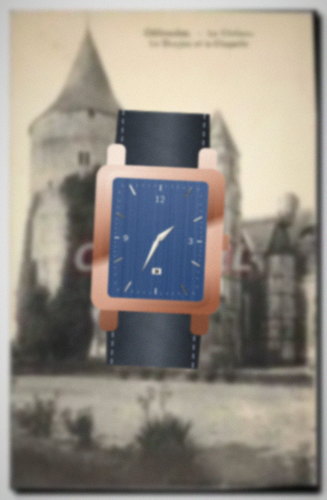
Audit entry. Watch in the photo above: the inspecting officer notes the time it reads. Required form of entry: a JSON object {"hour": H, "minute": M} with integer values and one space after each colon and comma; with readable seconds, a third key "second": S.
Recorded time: {"hour": 1, "minute": 34}
